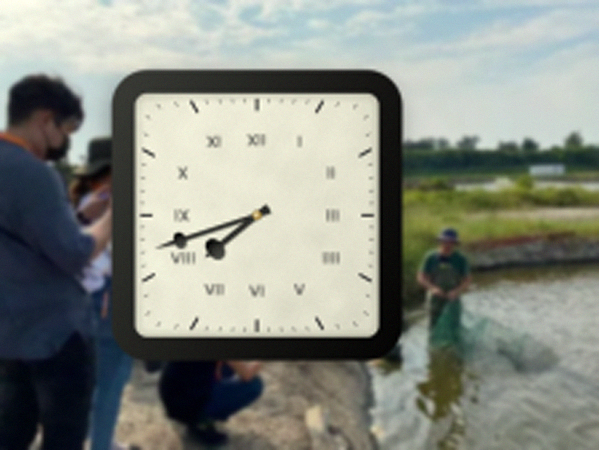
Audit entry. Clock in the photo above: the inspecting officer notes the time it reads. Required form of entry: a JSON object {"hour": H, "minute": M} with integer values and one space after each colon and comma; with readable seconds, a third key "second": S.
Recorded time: {"hour": 7, "minute": 42}
